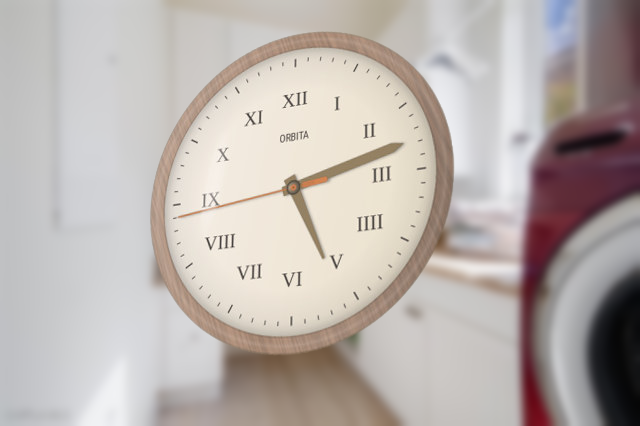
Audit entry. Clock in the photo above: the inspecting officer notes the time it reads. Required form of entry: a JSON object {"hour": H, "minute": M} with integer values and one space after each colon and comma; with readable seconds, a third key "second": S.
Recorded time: {"hour": 5, "minute": 12, "second": 44}
